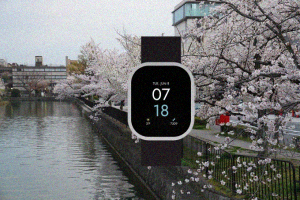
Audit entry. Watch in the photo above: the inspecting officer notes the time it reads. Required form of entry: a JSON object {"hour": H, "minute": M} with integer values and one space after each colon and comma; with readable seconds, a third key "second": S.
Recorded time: {"hour": 7, "minute": 18}
